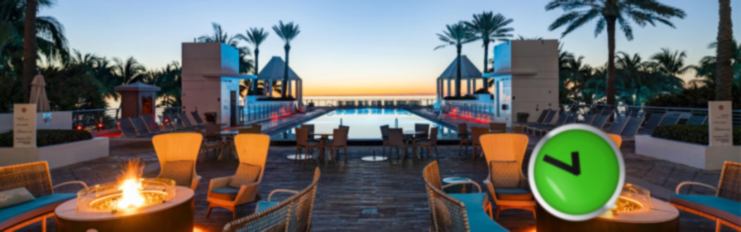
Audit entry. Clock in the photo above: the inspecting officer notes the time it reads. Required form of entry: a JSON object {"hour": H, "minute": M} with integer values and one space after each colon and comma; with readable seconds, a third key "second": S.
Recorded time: {"hour": 11, "minute": 49}
